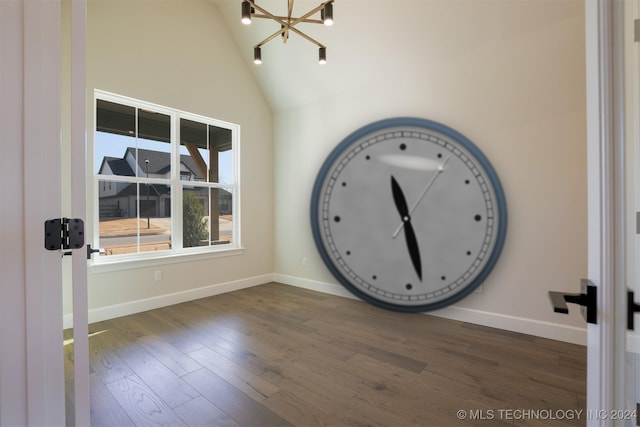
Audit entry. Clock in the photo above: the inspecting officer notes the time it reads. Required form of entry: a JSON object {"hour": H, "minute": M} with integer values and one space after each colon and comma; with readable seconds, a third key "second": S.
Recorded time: {"hour": 11, "minute": 28, "second": 6}
